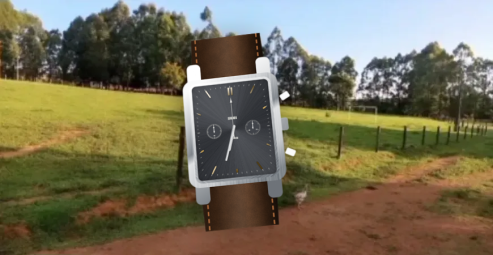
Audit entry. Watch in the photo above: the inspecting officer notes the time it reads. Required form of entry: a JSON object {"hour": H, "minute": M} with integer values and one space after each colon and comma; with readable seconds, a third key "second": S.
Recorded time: {"hour": 6, "minute": 33}
